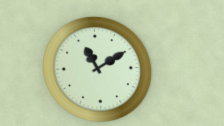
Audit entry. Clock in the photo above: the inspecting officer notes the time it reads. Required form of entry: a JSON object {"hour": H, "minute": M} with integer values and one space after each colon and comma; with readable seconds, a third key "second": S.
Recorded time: {"hour": 11, "minute": 10}
